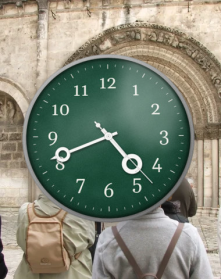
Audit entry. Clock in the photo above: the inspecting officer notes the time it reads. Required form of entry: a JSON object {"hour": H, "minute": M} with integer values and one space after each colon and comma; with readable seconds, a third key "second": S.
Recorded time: {"hour": 4, "minute": 41, "second": 23}
